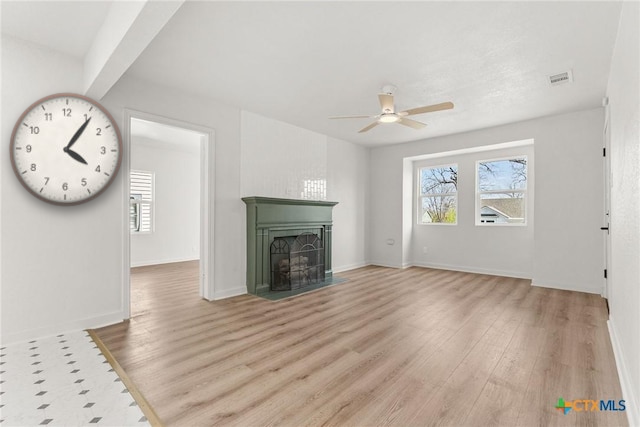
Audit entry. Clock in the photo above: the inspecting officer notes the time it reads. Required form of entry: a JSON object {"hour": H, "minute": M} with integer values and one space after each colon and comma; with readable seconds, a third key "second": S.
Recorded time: {"hour": 4, "minute": 6}
